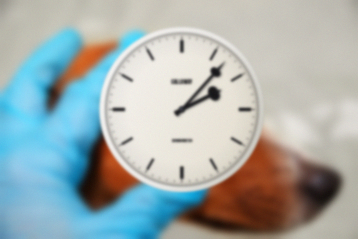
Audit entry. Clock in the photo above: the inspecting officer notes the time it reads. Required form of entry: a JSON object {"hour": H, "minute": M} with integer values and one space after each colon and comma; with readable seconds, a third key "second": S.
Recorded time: {"hour": 2, "minute": 7}
